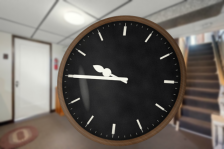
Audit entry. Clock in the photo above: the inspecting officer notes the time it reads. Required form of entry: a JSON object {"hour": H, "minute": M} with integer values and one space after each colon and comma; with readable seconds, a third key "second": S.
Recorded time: {"hour": 9, "minute": 45}
